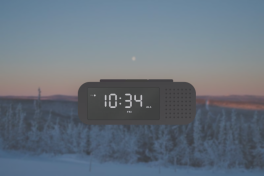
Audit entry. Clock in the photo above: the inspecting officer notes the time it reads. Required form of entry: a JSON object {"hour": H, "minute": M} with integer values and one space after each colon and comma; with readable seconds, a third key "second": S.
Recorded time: {"hour": 10, "minute": 34}
